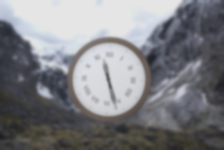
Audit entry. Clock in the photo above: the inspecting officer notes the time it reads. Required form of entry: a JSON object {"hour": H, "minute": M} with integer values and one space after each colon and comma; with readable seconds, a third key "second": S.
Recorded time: {"hour": 11, "minute": 27}
